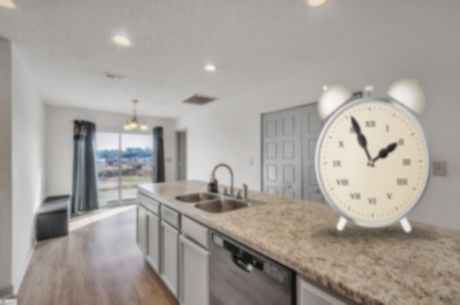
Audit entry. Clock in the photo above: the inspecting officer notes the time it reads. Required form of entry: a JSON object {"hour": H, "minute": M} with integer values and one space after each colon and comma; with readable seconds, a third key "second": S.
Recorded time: {"hour": 1, "minute": 56}
